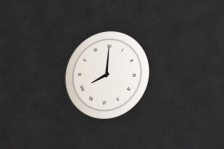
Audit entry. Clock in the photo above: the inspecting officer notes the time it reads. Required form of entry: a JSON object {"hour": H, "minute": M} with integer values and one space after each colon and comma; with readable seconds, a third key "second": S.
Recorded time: {"hour": 8, "minute": 0}
